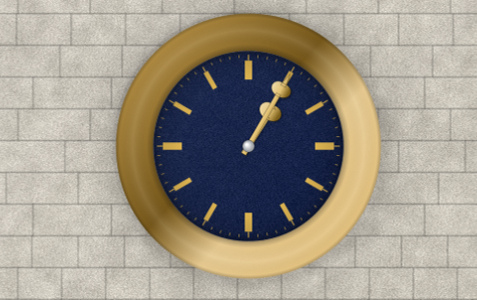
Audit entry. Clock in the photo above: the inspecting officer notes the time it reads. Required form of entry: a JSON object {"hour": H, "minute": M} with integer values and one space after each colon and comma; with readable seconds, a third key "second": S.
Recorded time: {"hour": 1, "minute": 5}
